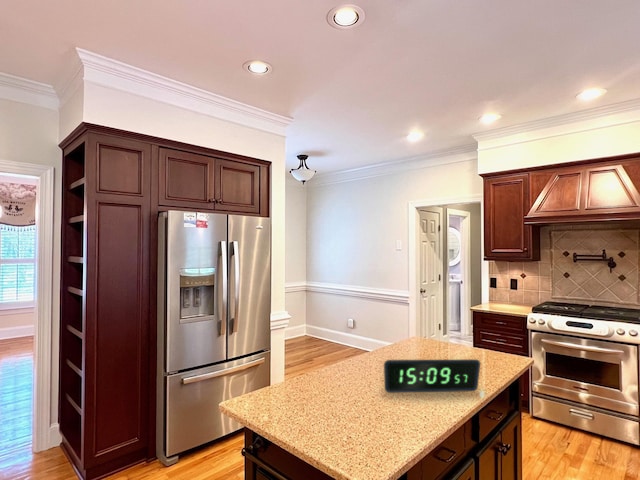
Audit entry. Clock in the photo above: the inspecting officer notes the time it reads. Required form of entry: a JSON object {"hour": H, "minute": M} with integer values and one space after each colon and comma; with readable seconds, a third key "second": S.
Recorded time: {"hour": 15, "minute": 9, "second": 57}
